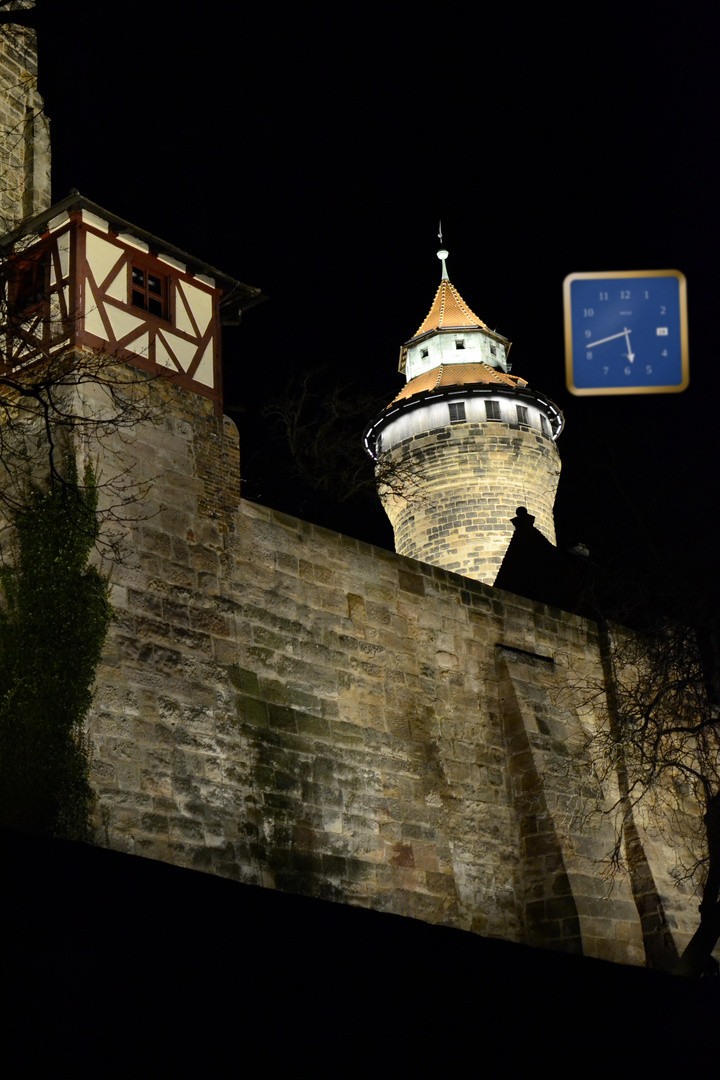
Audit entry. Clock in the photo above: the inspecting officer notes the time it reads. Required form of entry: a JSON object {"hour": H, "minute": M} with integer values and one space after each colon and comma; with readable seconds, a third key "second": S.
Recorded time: {"hour": 5, "minute": 42}
